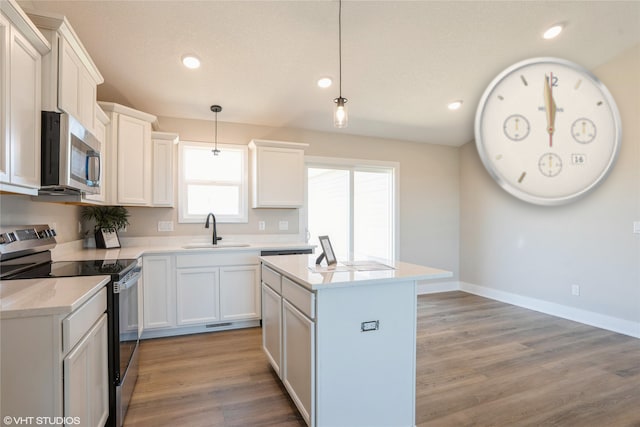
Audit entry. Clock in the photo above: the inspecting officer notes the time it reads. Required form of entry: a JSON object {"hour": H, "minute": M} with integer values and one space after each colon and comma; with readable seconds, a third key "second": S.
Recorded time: {"hour": 11, "minute": 59}
